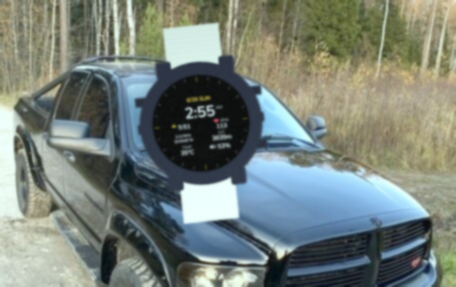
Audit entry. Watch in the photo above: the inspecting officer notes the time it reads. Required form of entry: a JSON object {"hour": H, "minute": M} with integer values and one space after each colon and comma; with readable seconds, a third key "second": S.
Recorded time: {"hour": 2, "minute": 55}
